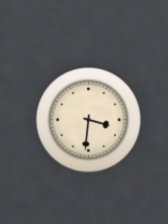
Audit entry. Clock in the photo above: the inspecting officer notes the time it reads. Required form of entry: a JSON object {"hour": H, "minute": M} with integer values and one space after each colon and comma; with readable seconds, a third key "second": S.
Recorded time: {"hour": 3, "minute": 31}
